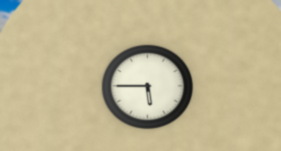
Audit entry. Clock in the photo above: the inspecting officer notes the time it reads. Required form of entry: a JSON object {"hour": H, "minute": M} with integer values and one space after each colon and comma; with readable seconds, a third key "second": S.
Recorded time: {"hour": 5, "minute": 45}
